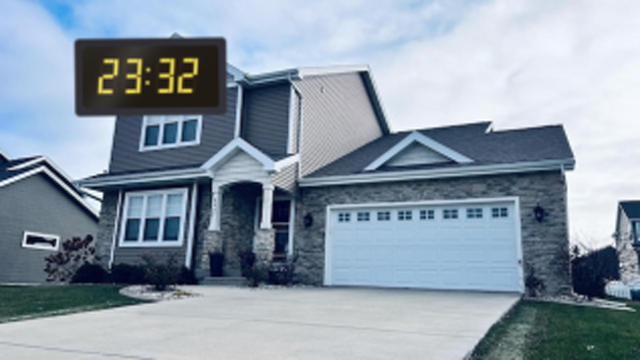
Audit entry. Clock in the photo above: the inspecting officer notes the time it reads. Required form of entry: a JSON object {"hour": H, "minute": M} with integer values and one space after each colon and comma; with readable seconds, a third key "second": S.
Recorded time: {"hour": 23, "minute": 32}
